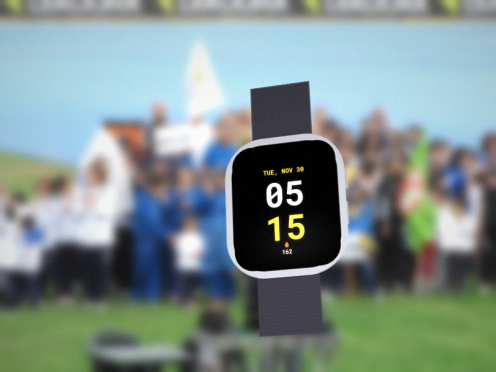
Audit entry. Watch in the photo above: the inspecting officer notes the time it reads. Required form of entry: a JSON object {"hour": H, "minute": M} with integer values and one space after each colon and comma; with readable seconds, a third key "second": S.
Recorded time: {"hour": 5, "minute": 15}
